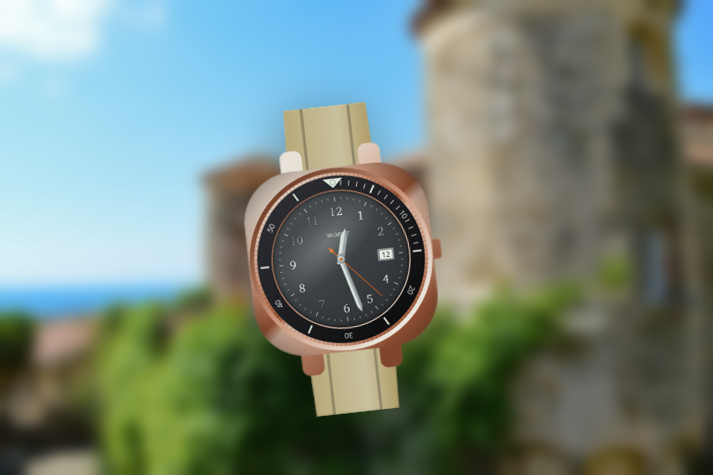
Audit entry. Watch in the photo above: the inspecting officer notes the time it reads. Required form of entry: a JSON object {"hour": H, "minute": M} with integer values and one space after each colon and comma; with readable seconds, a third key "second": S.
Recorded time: {"hour": 12, "minute": 27, "second": 23}
